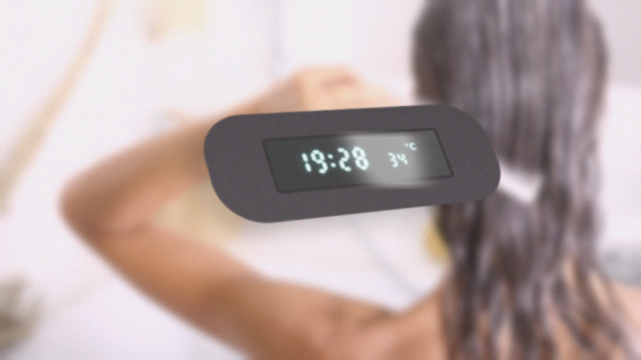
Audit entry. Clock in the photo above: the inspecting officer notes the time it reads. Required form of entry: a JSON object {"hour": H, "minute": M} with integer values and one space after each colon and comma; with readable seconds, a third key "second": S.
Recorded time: {"hour": 19, "minute": 28}
